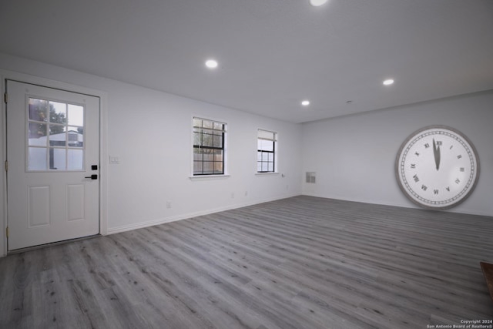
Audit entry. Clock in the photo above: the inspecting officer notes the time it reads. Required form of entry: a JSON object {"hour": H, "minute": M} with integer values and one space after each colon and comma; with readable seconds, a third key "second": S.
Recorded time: {"hour": 11, "minute": 58}
